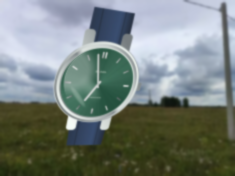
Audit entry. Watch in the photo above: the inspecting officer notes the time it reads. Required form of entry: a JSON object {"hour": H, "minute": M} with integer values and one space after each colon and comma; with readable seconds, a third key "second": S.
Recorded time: {"hour": 6, "minute": 58}
